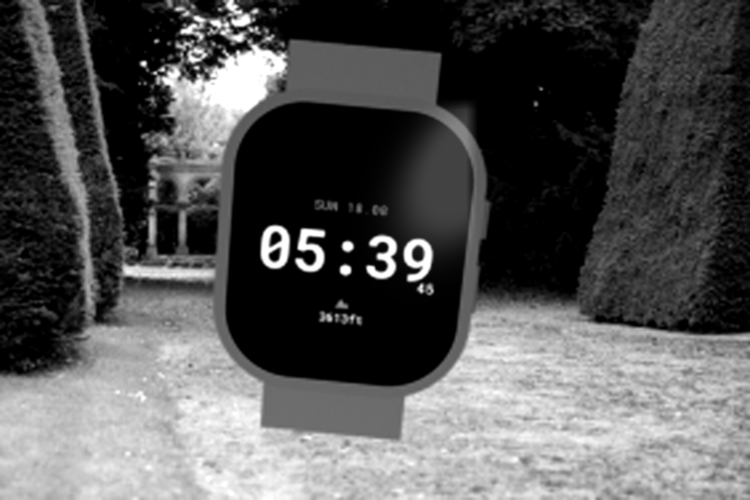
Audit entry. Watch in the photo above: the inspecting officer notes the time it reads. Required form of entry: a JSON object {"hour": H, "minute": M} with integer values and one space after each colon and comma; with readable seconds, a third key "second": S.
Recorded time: {"hour": 5, "minute": 39}
